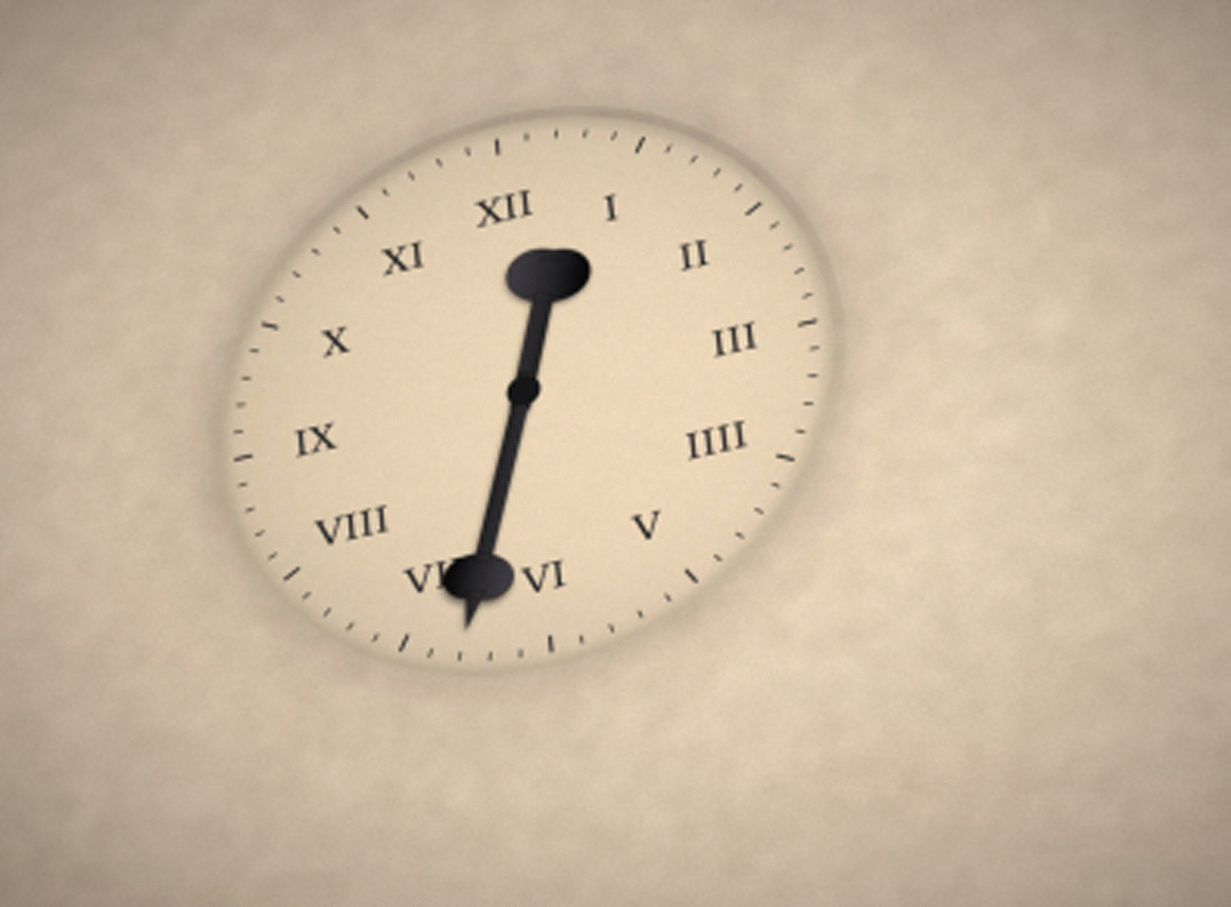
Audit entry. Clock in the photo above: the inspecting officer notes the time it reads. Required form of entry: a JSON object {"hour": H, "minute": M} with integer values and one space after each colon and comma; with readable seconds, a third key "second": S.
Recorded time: {"hour": 12, "minute": 33}
